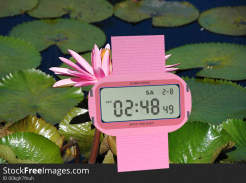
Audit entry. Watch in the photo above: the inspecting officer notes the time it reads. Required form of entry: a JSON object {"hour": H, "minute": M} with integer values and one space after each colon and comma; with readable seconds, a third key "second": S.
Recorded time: {"hour": 2, "minute": 48, "second": 49}
